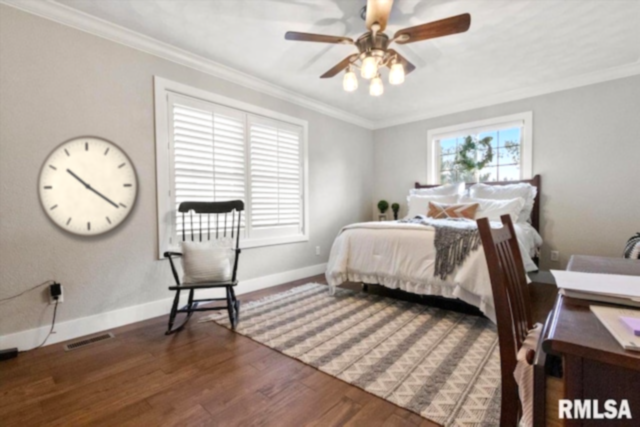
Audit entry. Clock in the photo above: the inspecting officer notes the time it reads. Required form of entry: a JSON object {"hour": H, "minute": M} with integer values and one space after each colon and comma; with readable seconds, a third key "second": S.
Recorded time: {"hour": 10, "minute": 21}
